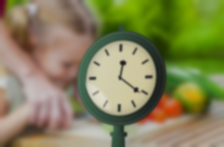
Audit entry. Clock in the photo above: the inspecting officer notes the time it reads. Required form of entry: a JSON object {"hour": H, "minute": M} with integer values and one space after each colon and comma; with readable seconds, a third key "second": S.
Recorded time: {"hour": 12, "minute": 21}
